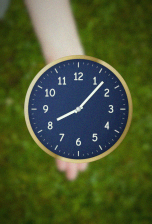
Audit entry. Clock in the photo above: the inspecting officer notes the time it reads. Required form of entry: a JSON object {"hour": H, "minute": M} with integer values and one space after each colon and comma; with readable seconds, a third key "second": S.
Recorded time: {"hour": 8, "minute": 7}
